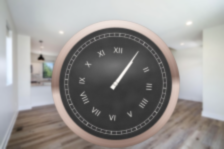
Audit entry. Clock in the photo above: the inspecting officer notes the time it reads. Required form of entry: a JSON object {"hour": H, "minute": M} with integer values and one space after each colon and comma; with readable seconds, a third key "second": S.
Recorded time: {"hour": 1, "minute": 5}
